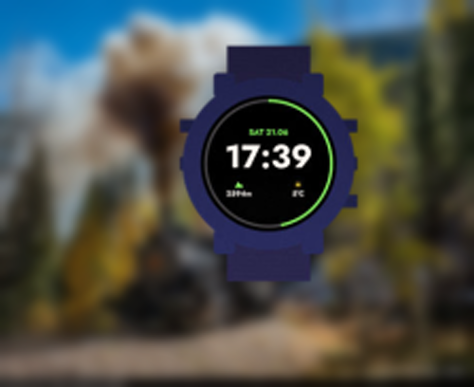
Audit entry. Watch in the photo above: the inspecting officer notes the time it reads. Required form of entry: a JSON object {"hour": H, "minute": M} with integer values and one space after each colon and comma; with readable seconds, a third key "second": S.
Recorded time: {"hour": 17, "minute": 39}
